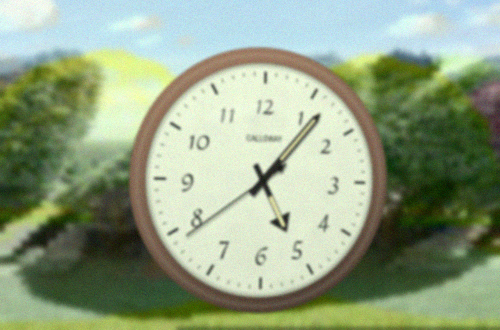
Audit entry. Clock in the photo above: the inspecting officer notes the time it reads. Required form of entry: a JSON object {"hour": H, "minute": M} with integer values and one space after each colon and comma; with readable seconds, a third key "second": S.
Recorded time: {"hour": 5, "minute": 6, "second": 39}
